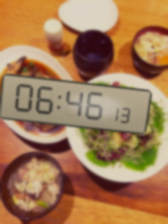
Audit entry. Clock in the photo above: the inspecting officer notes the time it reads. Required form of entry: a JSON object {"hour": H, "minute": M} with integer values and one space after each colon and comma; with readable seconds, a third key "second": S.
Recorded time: {"hour": 6, "minute": 46, "second": 13}
